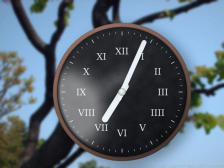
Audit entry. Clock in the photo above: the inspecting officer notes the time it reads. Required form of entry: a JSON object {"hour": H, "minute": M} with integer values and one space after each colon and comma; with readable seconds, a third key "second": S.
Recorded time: {"hour": 7, "minute": 4}
